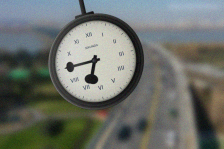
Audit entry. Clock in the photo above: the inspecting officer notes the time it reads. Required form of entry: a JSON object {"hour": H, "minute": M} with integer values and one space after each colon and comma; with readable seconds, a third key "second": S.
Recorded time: {"hour": 6, "minute": 45}
